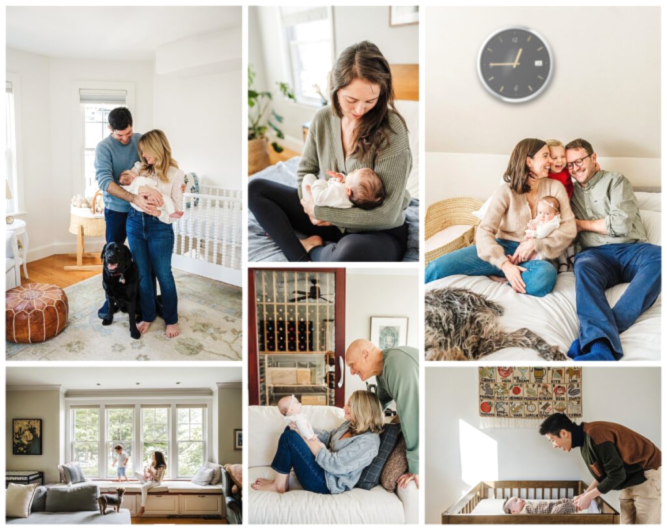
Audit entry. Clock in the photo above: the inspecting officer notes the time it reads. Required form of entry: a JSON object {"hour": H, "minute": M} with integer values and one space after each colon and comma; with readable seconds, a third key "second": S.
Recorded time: {"hour": 12, "minute": 45}
